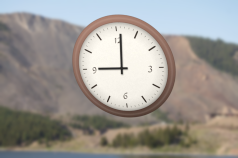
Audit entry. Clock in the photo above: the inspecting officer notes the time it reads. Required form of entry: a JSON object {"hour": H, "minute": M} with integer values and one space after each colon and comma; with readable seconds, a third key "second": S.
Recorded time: {"hour": 9, "minute": 1}
